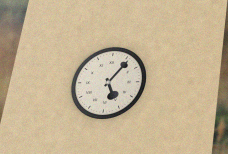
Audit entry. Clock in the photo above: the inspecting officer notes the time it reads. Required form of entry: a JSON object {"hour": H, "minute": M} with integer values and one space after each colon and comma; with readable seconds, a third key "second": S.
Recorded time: {"hour": 5, "minute": 6}
